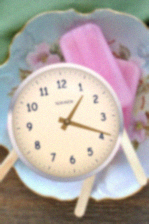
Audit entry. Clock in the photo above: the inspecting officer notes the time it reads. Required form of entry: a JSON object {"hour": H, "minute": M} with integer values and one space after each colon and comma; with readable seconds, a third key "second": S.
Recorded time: {"hour": 1, "minute": 19}
